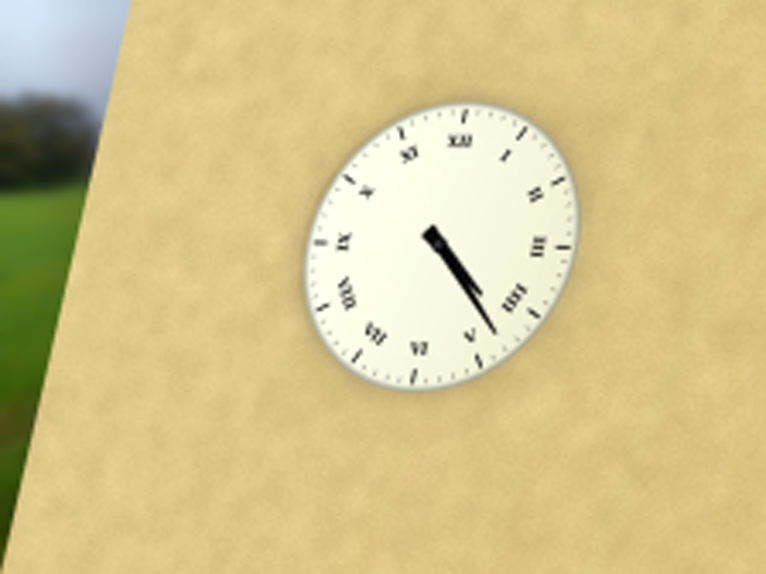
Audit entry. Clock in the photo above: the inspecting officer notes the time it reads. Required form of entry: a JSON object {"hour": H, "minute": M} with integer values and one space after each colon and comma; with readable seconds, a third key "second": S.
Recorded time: {"hour": 4, "minute": 23}
